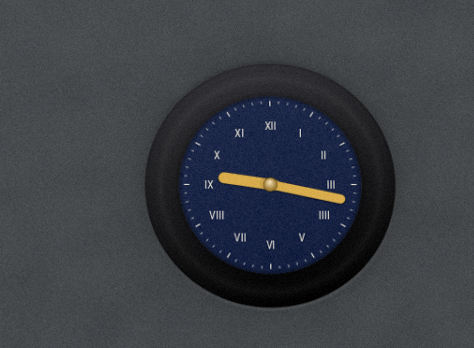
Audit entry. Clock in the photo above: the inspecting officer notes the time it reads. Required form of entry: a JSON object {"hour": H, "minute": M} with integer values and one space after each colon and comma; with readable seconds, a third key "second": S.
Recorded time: {"hour": 9, "minute": 17}
